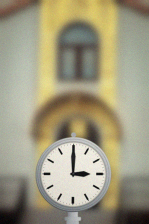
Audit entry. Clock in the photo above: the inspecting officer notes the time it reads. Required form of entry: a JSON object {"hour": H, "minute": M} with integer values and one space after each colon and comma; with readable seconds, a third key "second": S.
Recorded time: {"hour": 3, "minute": 0}
